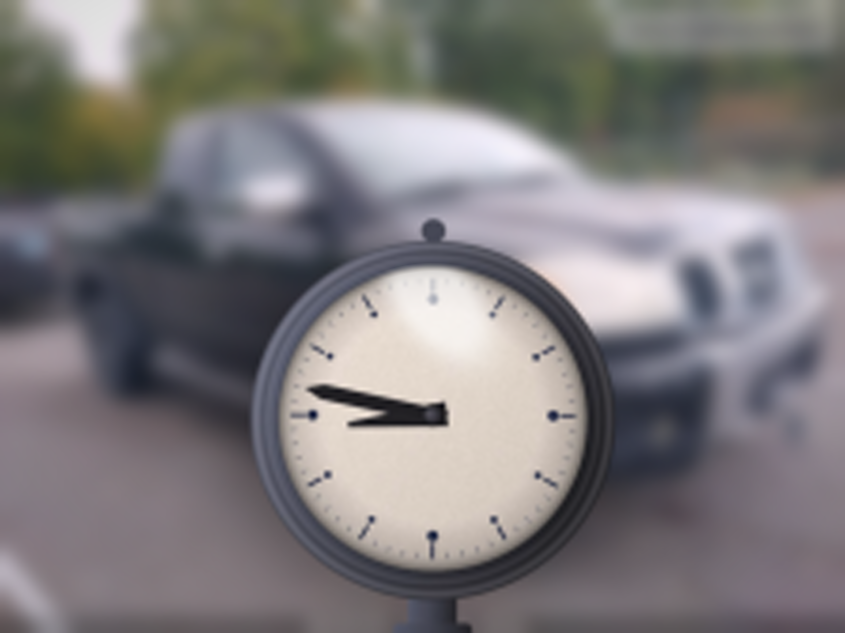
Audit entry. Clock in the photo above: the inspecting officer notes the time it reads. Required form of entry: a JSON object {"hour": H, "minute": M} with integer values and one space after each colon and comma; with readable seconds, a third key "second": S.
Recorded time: {"hour": 8, "minute": 47}
